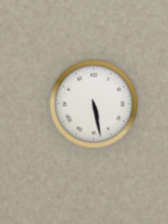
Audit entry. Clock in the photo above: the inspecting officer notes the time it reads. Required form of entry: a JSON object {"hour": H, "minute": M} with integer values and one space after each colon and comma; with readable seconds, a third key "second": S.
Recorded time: {"hour": 5, "minute": 28}
